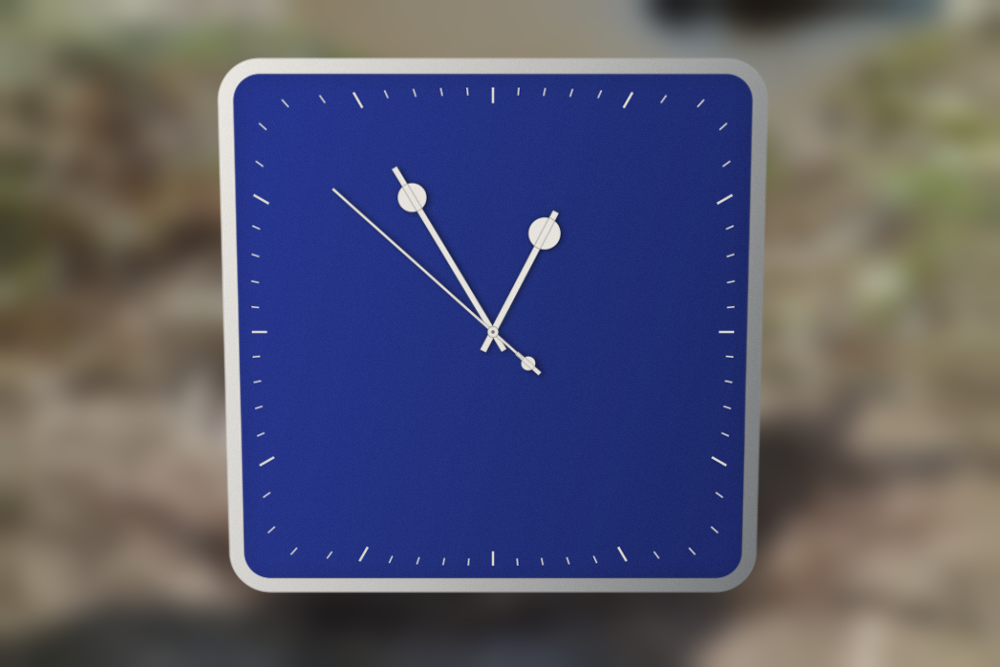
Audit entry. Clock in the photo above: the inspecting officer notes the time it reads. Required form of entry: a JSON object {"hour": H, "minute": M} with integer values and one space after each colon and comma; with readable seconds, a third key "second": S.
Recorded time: {"hour": 12, "minute": 54, "second": 52}
